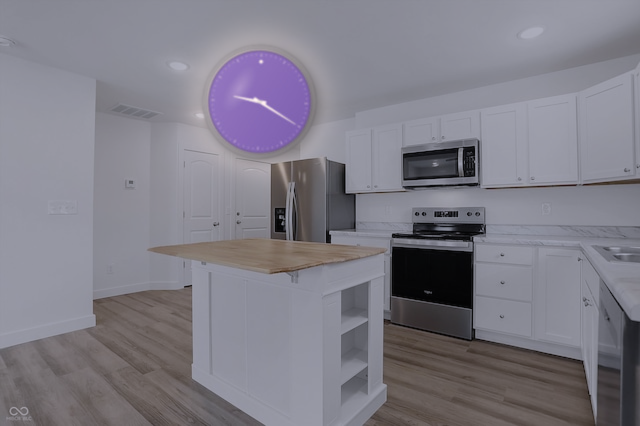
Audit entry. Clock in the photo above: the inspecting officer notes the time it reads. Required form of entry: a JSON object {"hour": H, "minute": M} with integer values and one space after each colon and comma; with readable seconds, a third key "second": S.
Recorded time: {"hour": 9, "minute": 20}
